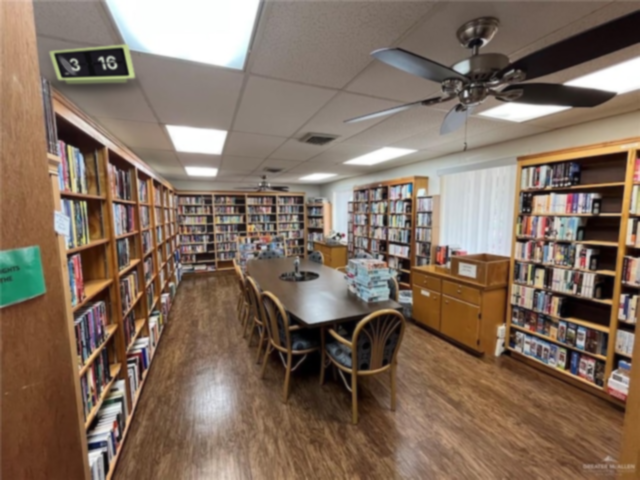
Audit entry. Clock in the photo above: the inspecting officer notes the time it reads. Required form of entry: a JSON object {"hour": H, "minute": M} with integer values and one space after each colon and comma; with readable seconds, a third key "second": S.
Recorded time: {"hour": 3, "minute": 16}
